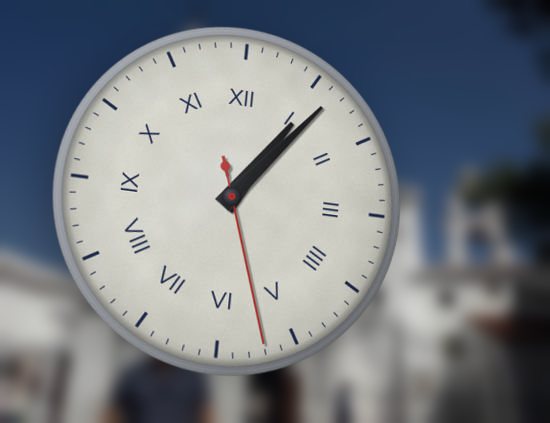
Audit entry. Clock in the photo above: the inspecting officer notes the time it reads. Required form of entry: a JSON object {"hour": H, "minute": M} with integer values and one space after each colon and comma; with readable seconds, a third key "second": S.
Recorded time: {"hour": 1, "minute": 6, "second": 27}
